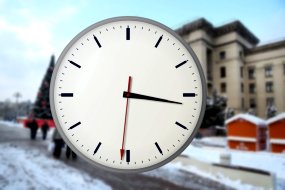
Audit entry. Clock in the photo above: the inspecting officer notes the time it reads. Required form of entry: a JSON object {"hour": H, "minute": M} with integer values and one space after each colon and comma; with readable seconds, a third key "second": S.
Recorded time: {"hour": 3, "minute": 16, "second": 31}
